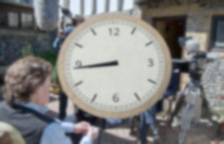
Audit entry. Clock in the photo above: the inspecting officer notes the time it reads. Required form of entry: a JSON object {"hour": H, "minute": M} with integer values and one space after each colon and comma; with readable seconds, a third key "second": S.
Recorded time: {"hour": 8, "minute": 44}
